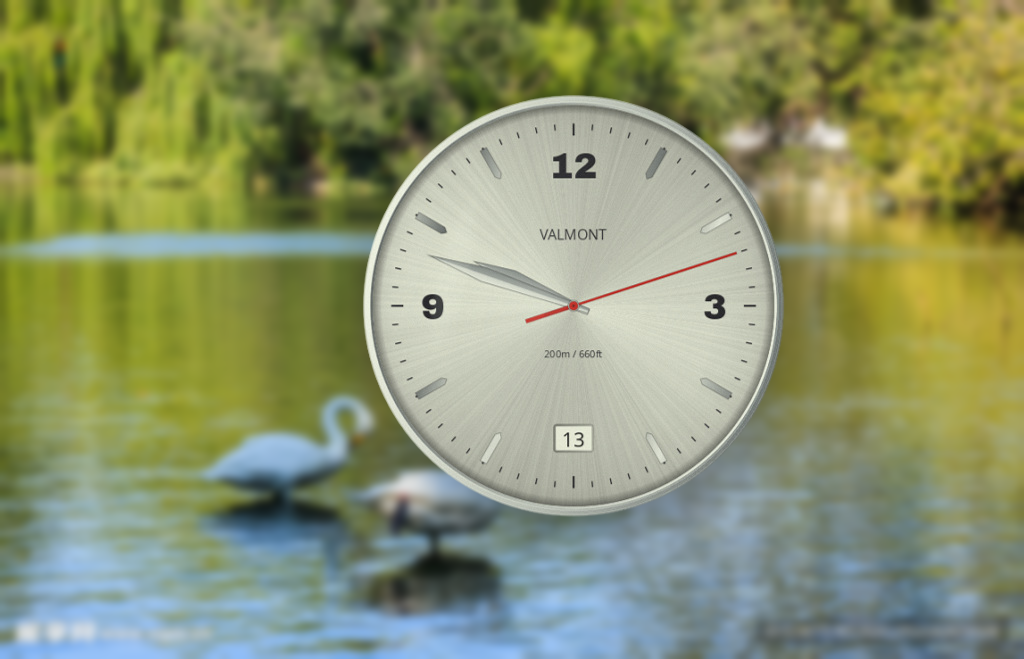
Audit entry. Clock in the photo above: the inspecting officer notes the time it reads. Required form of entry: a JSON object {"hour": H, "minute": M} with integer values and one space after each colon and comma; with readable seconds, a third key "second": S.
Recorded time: {"hour": 9, "minute": 48, "second": 12}
